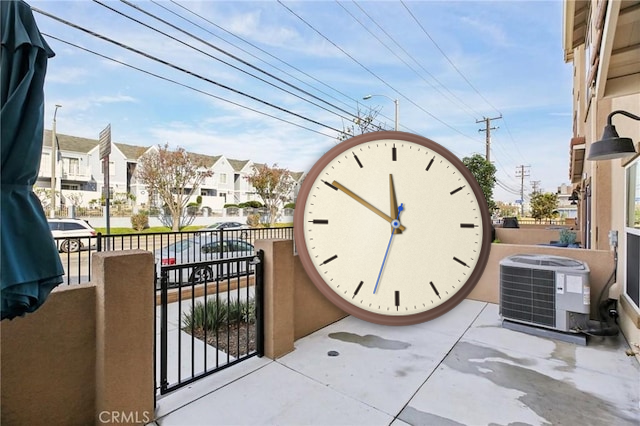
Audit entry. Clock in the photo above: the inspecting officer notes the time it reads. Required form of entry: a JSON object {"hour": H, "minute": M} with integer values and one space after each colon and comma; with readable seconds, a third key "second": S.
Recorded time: {"hour": 11, "minute": 50, "second": 33}
